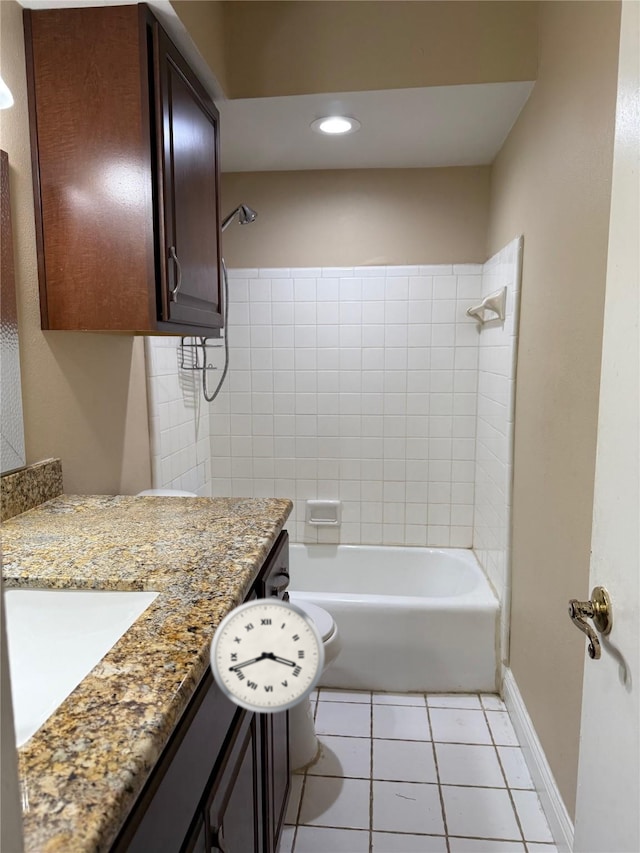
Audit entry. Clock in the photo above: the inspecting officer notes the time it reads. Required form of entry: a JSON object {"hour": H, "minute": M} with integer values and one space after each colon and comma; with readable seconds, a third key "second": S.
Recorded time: {"hour": 3, "minute": 42}
